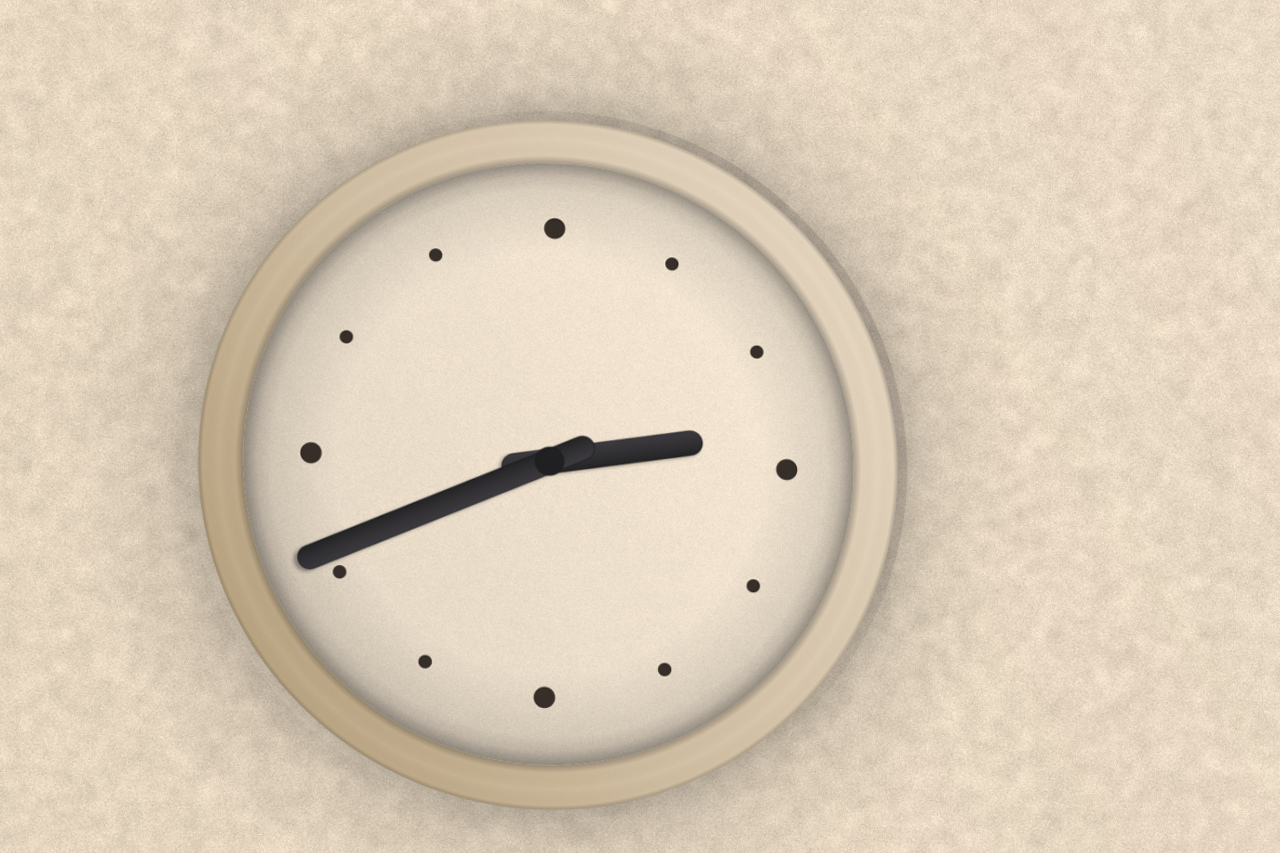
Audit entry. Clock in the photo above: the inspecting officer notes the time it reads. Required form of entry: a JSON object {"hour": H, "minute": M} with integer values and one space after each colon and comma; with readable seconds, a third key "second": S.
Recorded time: {"hour": 2, "minute": 41}
